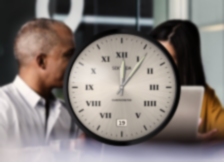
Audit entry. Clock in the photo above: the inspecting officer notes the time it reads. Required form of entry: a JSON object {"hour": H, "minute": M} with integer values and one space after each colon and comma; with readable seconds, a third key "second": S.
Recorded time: {"hour": 12, "minute": 6}
